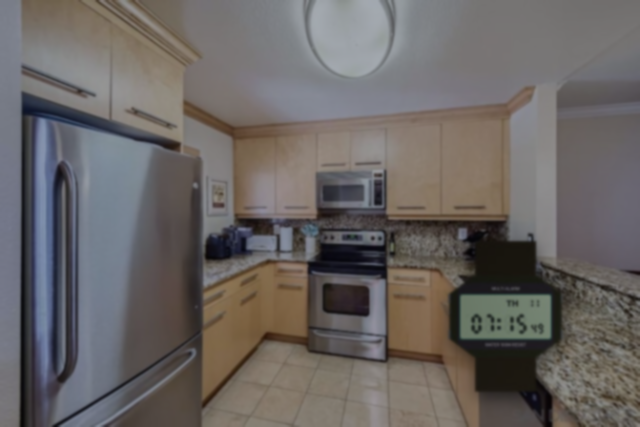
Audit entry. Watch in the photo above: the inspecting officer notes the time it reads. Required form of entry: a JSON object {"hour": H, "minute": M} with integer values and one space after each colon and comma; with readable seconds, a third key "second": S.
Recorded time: {"hour": 7, "minute": 15}
